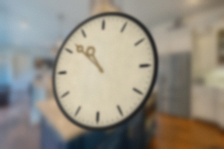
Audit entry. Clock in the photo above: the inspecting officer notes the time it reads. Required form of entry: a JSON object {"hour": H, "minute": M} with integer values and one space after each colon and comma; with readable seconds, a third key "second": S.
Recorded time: {"hour": 10, "minute": 52}
